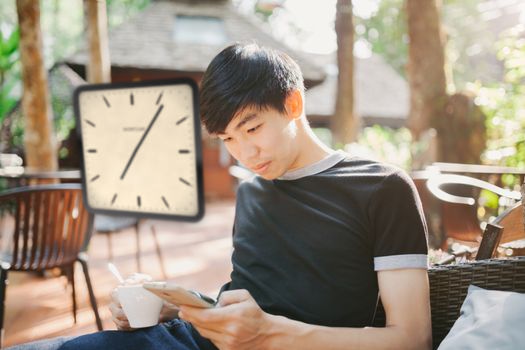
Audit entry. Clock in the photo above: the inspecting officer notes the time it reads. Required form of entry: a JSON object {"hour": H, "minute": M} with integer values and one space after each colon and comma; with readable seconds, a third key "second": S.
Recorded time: {"hour": 7, "minute": 6}
